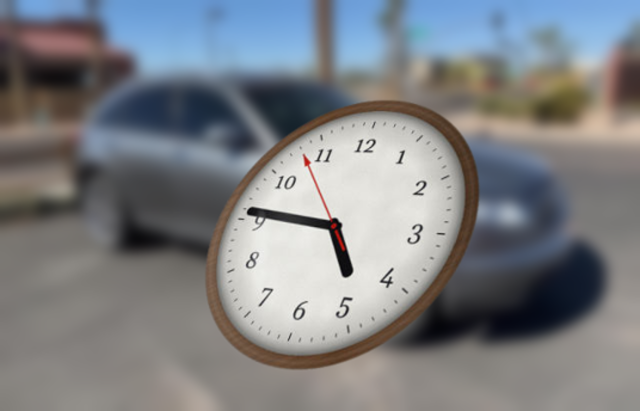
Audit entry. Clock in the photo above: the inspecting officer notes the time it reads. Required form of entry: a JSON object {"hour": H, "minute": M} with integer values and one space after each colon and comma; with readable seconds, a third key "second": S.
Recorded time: {"hour": 4, "minute": 45, "second": 53}
